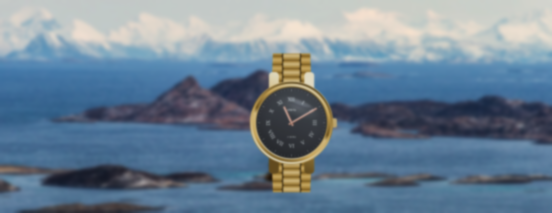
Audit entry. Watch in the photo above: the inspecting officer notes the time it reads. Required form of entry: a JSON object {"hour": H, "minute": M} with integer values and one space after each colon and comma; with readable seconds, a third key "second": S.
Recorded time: {"hour": 11, "minute": 10}
